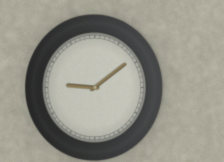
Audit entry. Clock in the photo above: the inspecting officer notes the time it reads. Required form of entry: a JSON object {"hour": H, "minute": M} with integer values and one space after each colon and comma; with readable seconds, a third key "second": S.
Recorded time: {"hour": 9, "minute": 9}
